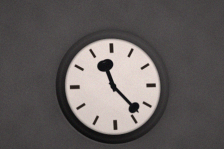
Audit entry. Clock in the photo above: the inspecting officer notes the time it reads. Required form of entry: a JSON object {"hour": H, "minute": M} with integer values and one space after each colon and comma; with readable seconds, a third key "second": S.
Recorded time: {"hour": 11, "minute": 23}
